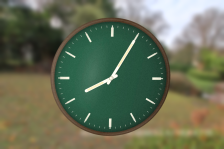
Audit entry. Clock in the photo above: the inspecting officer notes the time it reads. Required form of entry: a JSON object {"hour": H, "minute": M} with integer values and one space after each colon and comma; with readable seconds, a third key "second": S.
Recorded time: {"hour": 8, "minute": 5}
